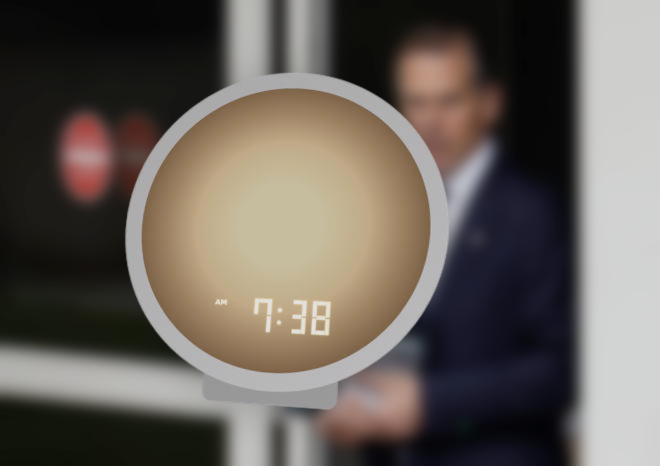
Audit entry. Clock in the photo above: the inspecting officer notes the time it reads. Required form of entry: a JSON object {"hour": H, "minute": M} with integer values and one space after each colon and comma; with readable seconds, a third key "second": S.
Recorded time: {"hour": 7, "minute": 38}
